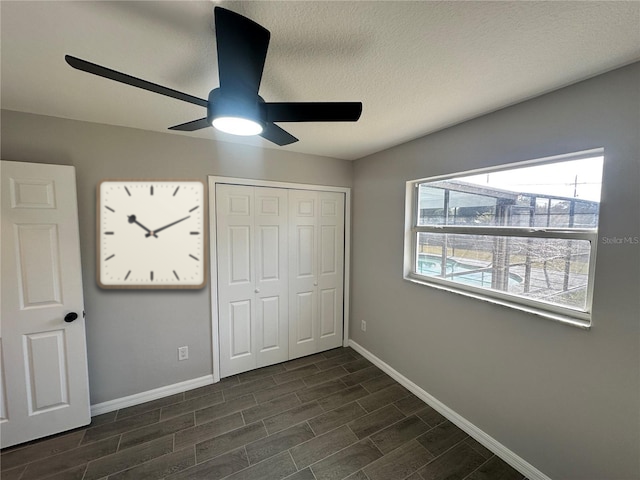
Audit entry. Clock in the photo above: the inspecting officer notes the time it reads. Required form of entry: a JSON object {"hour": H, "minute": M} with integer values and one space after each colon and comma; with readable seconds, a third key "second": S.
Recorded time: {"hour": 10, "minute": 11}
